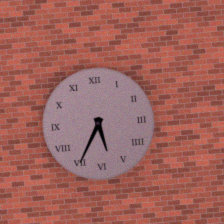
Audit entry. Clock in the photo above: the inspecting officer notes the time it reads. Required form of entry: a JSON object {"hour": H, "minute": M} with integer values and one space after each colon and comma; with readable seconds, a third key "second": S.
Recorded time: {"hour": 5, "minute": 35}
